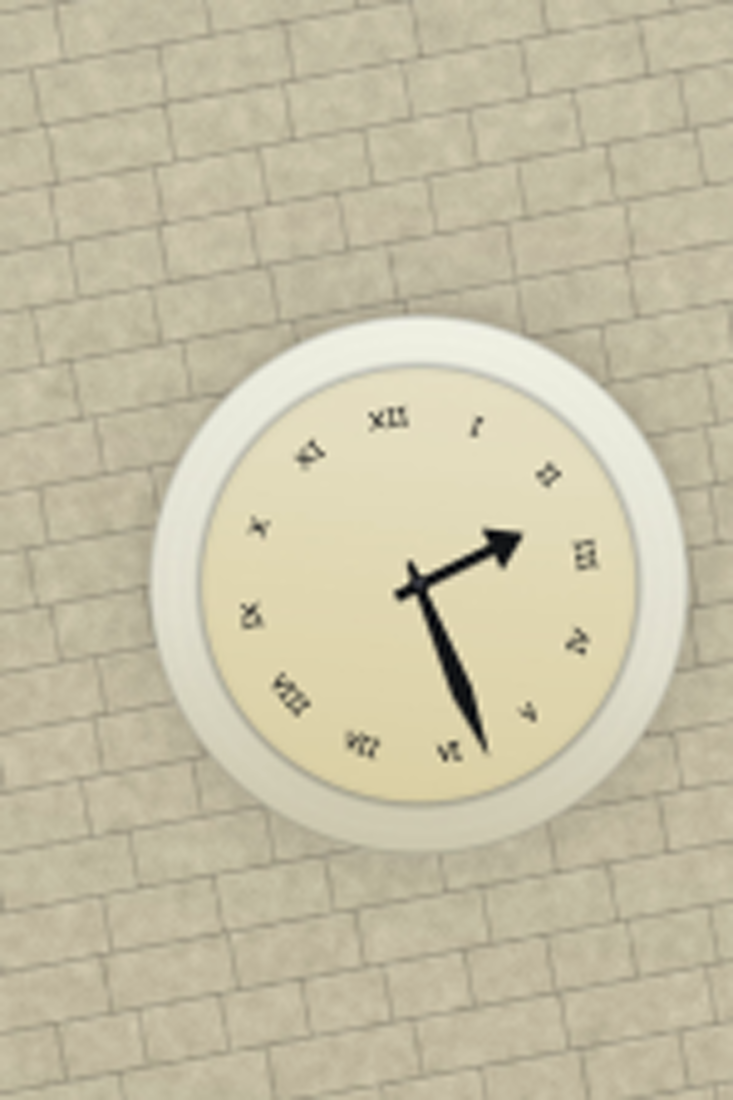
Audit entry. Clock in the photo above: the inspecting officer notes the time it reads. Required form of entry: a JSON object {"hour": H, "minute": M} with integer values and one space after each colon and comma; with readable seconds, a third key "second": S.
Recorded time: {"hour": 2, "minute": 28}
